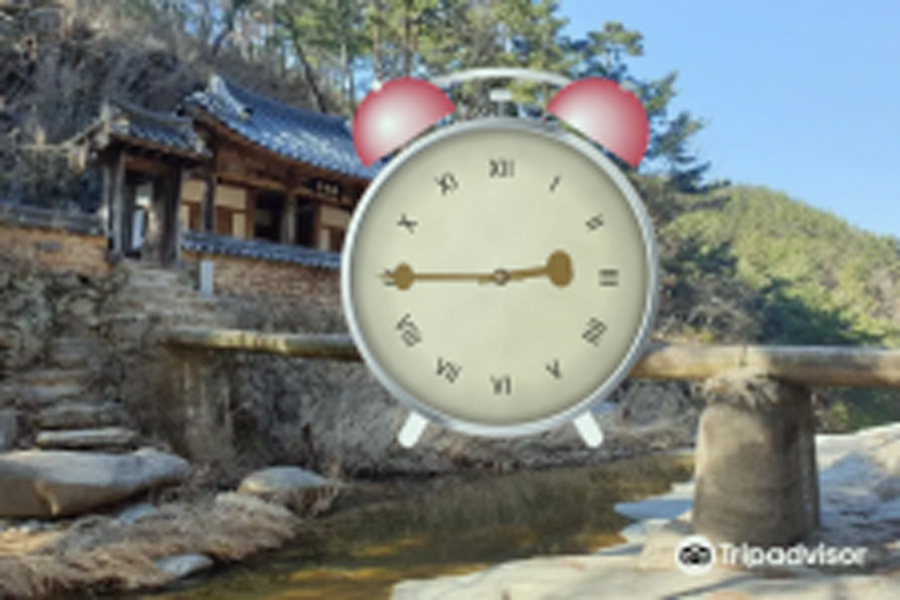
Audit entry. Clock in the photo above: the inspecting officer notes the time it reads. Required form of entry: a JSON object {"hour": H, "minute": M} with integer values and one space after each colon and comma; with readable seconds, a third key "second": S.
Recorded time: {"hour": 2, "minute": 45}
